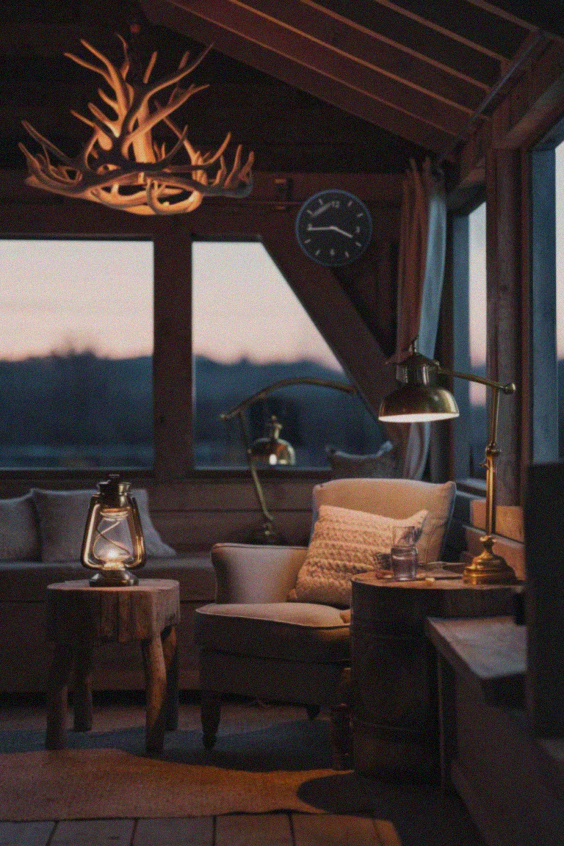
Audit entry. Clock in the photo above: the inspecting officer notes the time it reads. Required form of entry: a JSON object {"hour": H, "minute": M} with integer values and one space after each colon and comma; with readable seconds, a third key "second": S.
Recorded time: {"hour": 3, "minute": 44}
